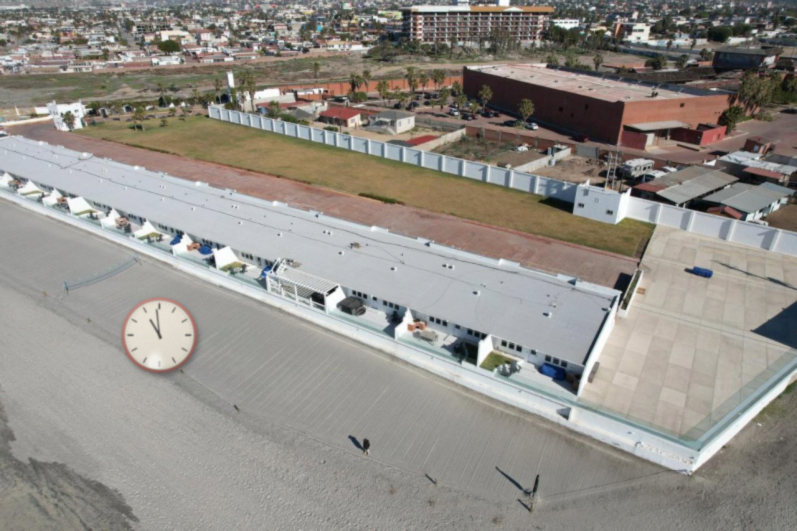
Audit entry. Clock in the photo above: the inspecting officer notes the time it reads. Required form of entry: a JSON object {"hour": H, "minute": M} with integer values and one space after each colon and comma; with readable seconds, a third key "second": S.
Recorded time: {"hour": 10, "minute": 59}
